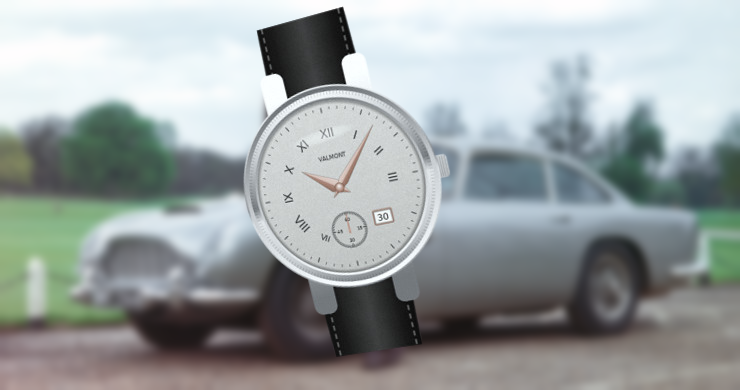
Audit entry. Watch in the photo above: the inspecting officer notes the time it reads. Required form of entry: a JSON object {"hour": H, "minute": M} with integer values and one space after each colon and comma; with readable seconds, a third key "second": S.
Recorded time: {"hour": 10, "minute": 7}
